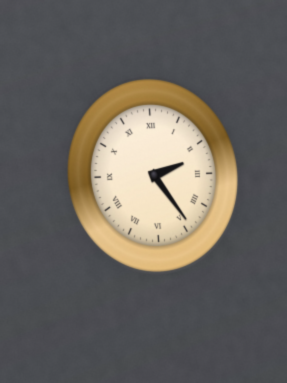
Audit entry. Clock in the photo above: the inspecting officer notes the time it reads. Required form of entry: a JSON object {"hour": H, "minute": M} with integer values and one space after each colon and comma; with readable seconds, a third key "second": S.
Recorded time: {"hour": 2, "minute": 24}
